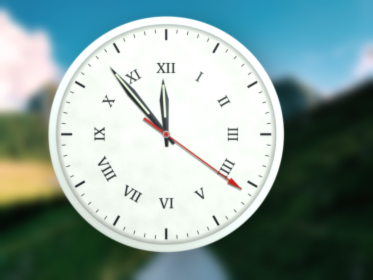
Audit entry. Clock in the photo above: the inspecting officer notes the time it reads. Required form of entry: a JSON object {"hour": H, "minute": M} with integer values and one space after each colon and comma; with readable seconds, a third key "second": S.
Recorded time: {"hour": 11, "minute": 53, "second": 21}
